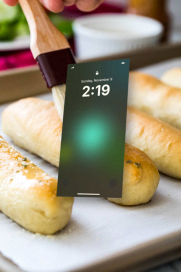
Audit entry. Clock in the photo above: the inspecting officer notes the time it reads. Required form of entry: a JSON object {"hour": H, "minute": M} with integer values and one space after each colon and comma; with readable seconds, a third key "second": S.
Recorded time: {"hour": 2, "minute": 19}
